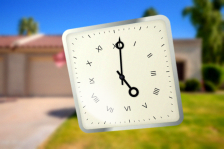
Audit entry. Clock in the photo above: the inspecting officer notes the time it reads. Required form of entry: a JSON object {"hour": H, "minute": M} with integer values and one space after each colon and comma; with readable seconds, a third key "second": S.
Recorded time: {"hour": 5, "minute": 1}
